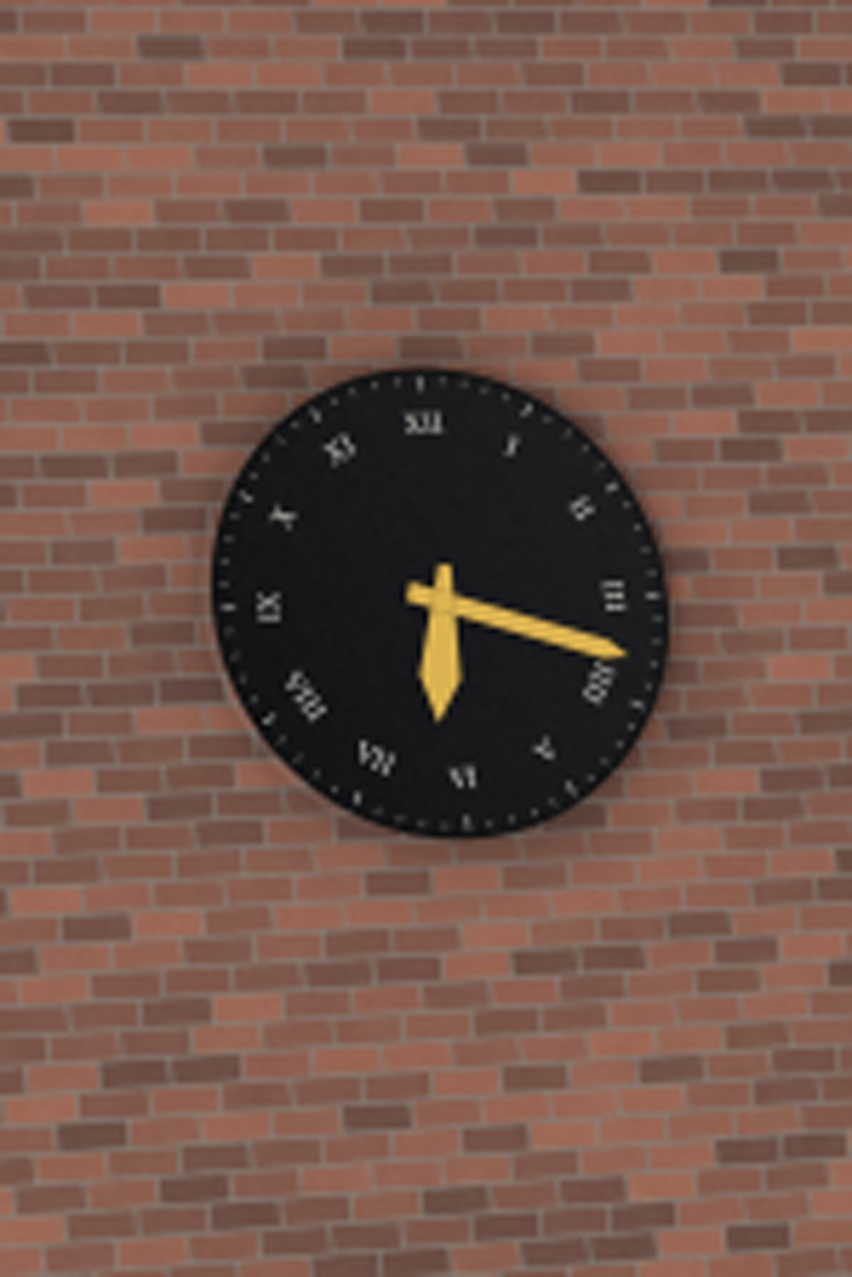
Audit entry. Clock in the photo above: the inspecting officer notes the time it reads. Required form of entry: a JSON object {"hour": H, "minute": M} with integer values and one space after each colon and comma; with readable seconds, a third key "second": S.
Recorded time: {"hour": 6, "minute": 18}
